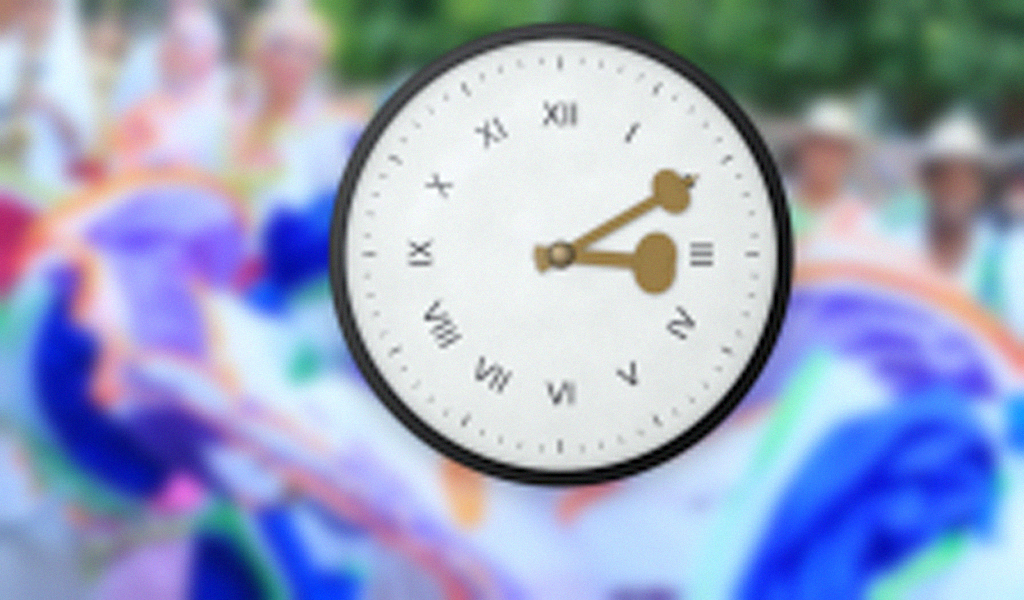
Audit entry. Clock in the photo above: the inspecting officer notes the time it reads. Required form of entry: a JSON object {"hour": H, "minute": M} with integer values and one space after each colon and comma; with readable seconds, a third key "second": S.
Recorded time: {"hour": 3, "minute": 10}
